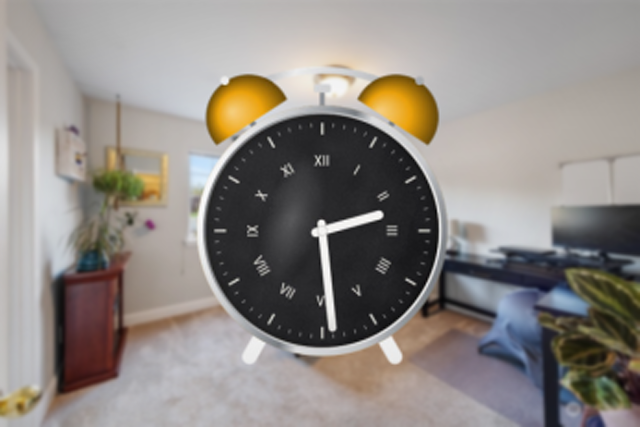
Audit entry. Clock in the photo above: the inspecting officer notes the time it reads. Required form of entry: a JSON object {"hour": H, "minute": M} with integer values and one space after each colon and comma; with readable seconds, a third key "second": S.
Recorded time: {"hour": 2, "minute": 29}
